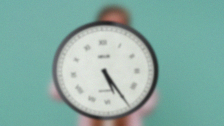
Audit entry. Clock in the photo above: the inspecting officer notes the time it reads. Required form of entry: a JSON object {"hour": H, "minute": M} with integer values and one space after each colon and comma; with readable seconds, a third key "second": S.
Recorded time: {"hour": 5, "minute": 25}
